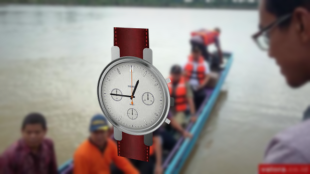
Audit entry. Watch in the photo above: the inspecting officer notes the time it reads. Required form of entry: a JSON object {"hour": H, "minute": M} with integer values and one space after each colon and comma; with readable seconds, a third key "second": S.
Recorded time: {"hour": 12, "minute": 45}
